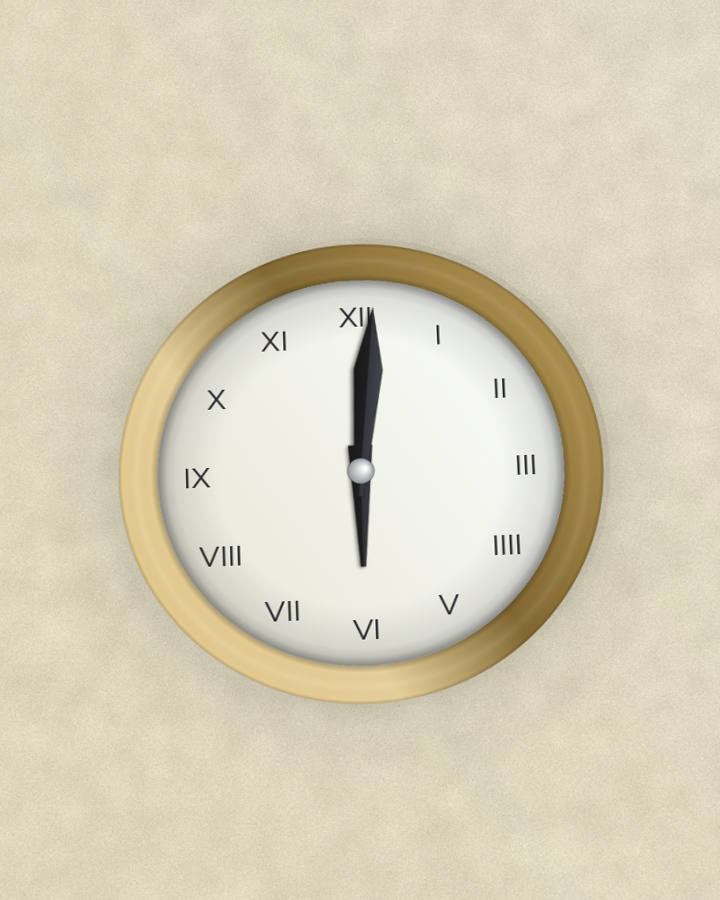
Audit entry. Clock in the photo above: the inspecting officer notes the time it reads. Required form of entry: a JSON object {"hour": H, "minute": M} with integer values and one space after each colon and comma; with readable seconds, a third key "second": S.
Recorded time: {"hour": 6, "minute": 1}
